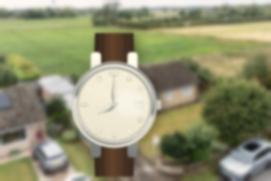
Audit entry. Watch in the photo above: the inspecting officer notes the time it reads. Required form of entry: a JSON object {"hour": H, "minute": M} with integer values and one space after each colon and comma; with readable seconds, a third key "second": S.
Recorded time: {"hour": 8, "minute": 0}
